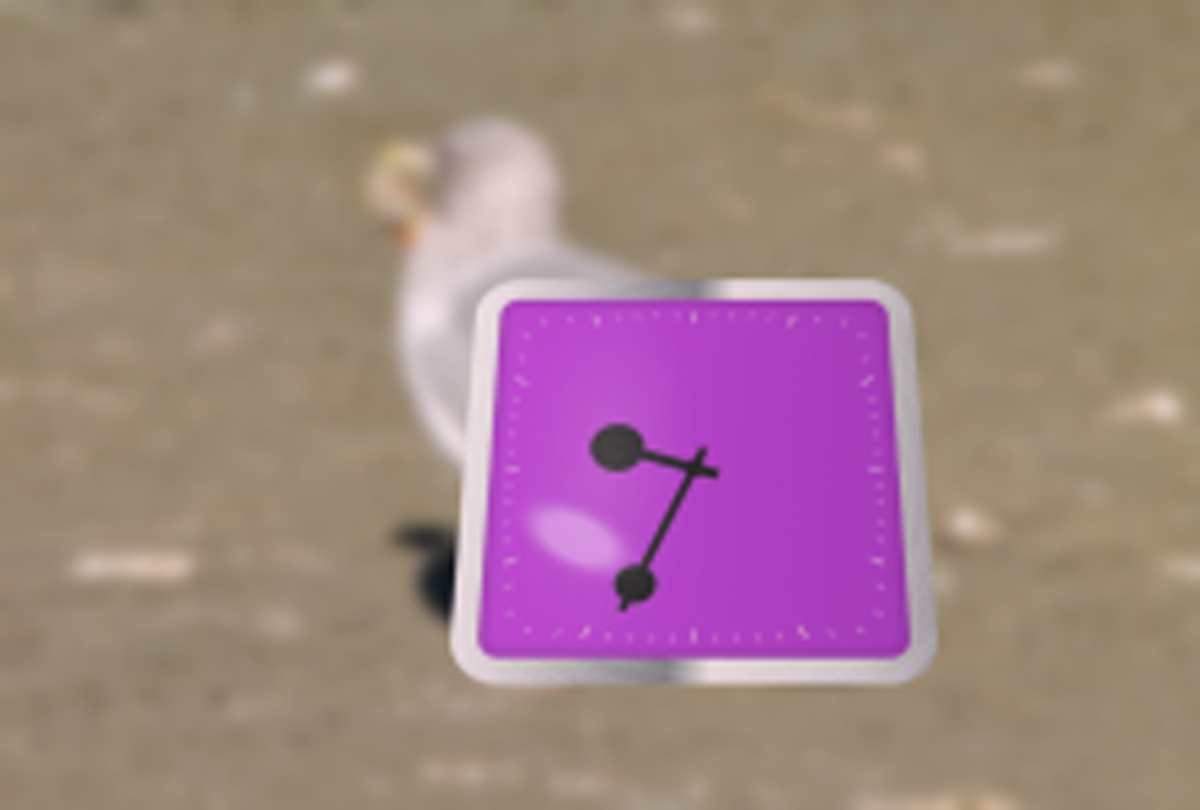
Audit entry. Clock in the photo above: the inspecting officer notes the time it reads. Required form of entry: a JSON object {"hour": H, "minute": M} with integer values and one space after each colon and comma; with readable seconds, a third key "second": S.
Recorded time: {"hour": 9, "minute": 34}
